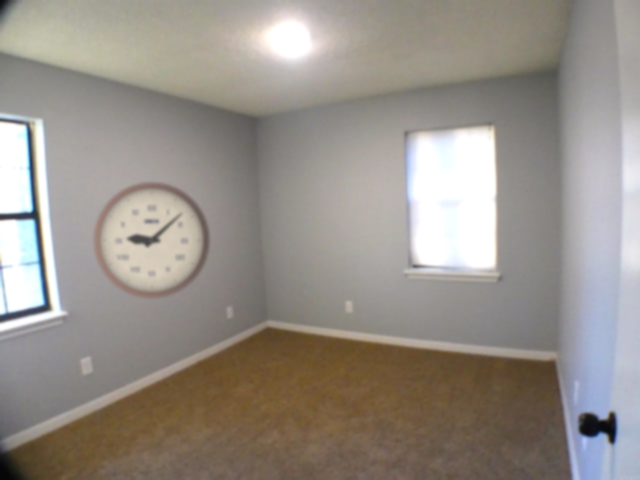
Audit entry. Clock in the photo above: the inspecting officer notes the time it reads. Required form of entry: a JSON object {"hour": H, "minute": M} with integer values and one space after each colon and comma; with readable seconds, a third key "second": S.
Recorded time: {"hour": 9, "minute": 8}
